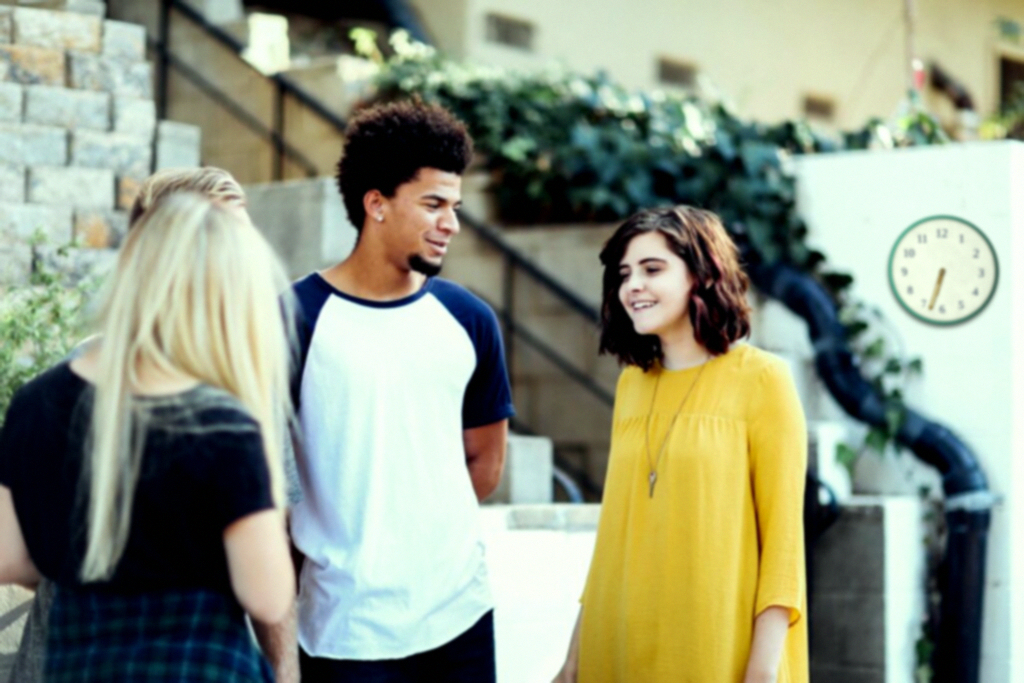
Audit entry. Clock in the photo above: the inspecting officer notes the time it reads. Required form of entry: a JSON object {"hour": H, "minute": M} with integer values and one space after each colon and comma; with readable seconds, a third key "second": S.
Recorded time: {"hour": 6, "minute": 33}
